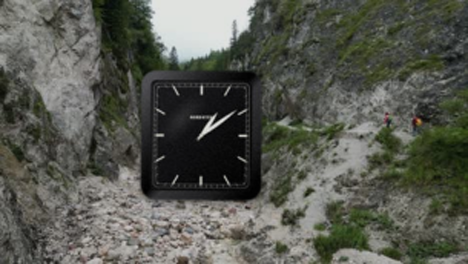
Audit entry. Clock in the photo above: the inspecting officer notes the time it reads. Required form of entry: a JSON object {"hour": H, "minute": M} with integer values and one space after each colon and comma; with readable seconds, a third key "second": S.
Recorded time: {"hour": 1, "minute": 9}
